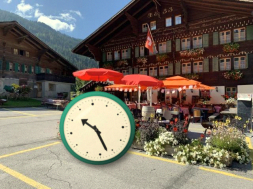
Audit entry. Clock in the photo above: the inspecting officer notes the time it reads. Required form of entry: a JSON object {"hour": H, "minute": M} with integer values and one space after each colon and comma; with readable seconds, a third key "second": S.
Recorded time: {"hour": 10, "minute": 27}
